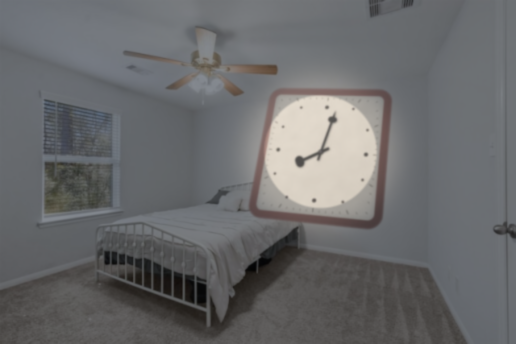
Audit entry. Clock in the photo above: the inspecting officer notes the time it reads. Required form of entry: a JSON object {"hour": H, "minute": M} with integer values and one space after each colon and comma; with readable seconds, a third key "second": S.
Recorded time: {"hour": 8, "minute": 2}
